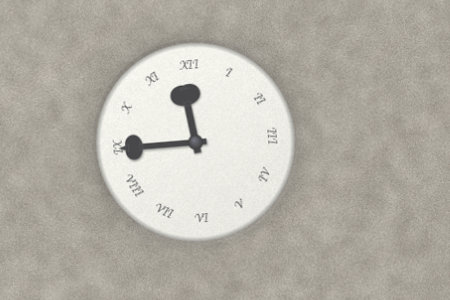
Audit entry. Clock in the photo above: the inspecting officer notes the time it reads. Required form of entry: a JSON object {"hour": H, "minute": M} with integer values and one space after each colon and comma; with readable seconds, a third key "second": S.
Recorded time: {"hour": 11, "minute": 45}
